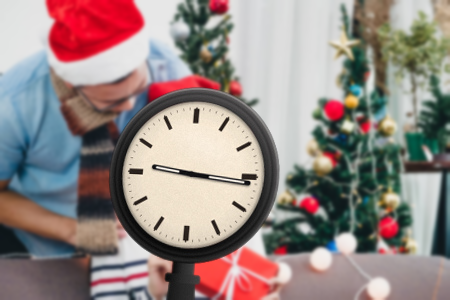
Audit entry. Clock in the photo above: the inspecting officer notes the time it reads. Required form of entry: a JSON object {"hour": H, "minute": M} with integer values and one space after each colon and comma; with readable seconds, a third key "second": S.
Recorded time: {"hour": 9, "minute": 16}
